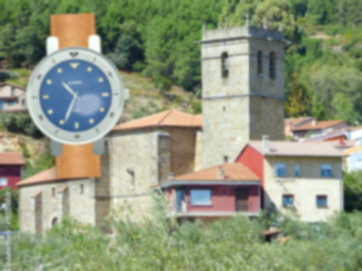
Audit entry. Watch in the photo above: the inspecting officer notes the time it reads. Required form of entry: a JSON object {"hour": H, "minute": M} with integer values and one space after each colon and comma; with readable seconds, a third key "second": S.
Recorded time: {"hour": 10, "minute": 34}
